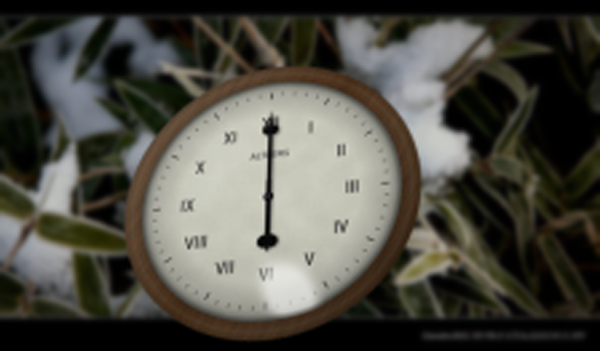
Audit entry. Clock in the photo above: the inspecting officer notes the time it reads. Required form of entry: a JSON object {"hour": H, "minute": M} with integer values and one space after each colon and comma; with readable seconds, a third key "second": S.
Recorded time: {"hour": 6, "minute": 0}
